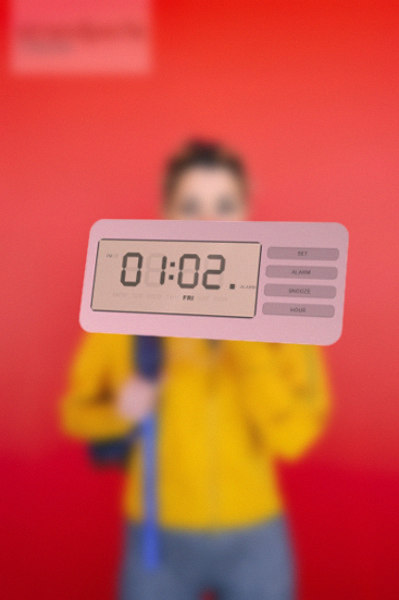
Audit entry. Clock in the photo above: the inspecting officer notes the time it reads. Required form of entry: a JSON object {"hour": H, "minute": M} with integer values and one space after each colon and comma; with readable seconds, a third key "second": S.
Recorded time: {"hour": 1, "minute": 2}
